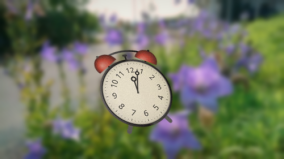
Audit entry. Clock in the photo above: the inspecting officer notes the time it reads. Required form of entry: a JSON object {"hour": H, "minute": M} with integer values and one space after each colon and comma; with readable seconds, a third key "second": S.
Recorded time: {"hour": 12, "minute": 3}
